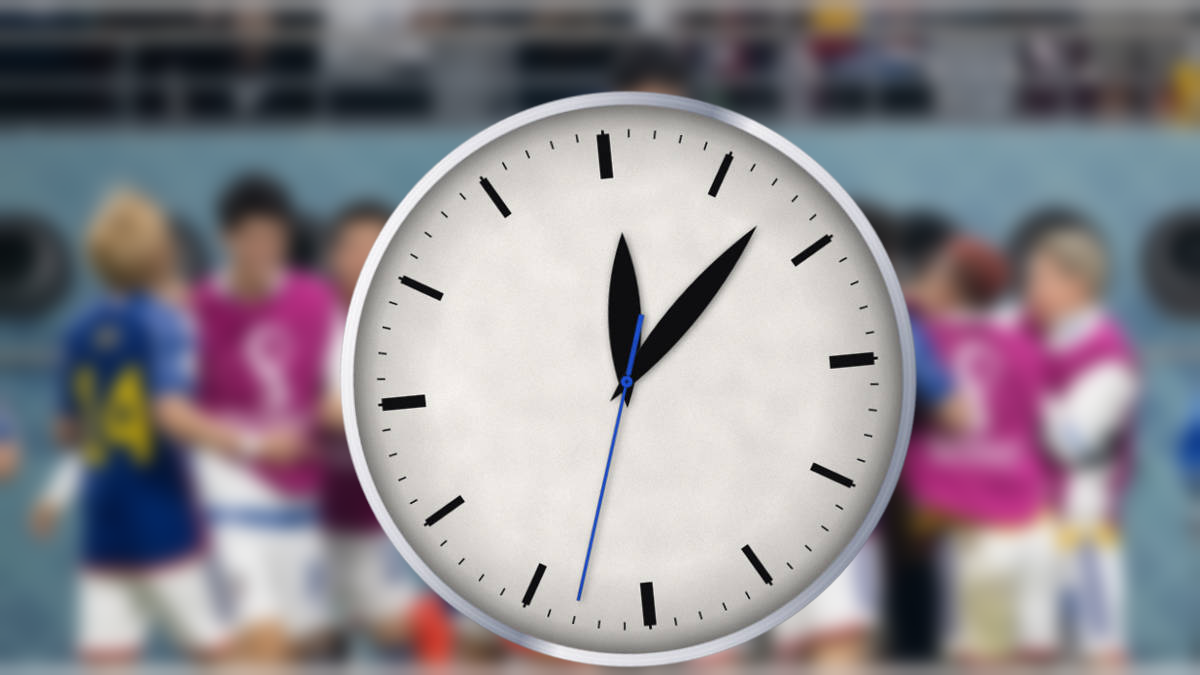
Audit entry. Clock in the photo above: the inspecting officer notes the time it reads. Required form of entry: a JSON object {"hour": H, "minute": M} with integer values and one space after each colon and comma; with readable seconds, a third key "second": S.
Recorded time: {"hour": 12, "minute": 7, "second": 33}
